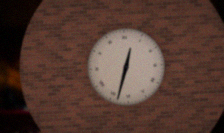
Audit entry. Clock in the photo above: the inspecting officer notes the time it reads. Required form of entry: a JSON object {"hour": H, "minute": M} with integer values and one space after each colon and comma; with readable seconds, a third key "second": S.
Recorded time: {"hour": 12, "minute": 33}
